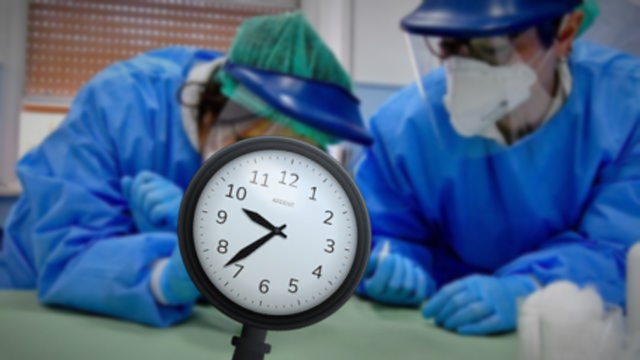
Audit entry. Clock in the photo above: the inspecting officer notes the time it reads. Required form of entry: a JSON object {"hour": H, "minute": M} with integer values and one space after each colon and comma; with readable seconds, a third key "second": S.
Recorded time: {"hour": 9, "minute": 37}
